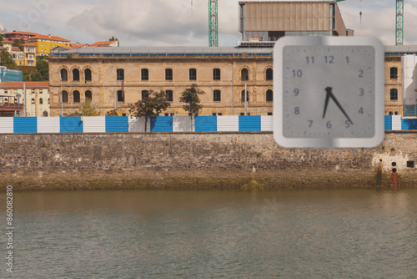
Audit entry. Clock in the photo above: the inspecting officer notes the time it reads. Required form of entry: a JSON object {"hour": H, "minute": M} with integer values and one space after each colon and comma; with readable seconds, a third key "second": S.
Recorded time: {"hour": 6, "minute": 24}
